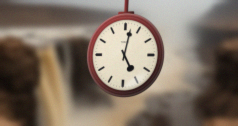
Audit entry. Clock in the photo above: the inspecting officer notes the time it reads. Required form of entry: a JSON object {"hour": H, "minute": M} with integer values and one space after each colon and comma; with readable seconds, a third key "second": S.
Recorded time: {"hour": 5, "minute": 2}
